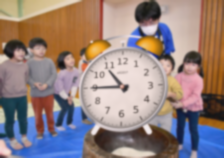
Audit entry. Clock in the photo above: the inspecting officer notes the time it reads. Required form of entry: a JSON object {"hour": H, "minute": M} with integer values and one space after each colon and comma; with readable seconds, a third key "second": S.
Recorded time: {"hour": 10, "minute": 45}
